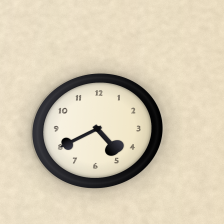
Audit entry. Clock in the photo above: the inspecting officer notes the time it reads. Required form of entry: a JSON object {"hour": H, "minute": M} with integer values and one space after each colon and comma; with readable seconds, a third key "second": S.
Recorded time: {"hour": 4, "minute": 40}
